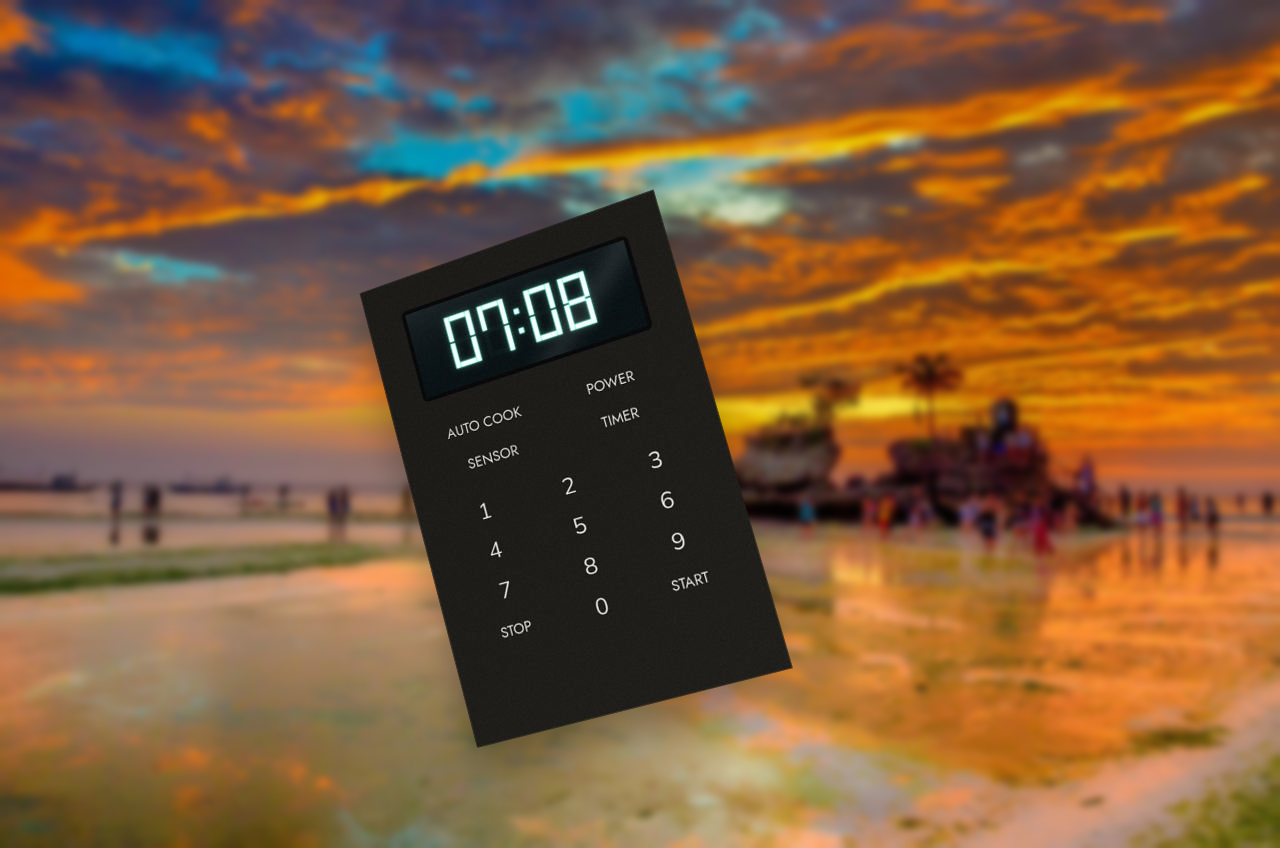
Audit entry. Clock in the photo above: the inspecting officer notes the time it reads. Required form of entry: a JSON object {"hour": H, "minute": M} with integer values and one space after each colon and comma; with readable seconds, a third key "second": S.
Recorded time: {"hour": 7, "minute": 8}
